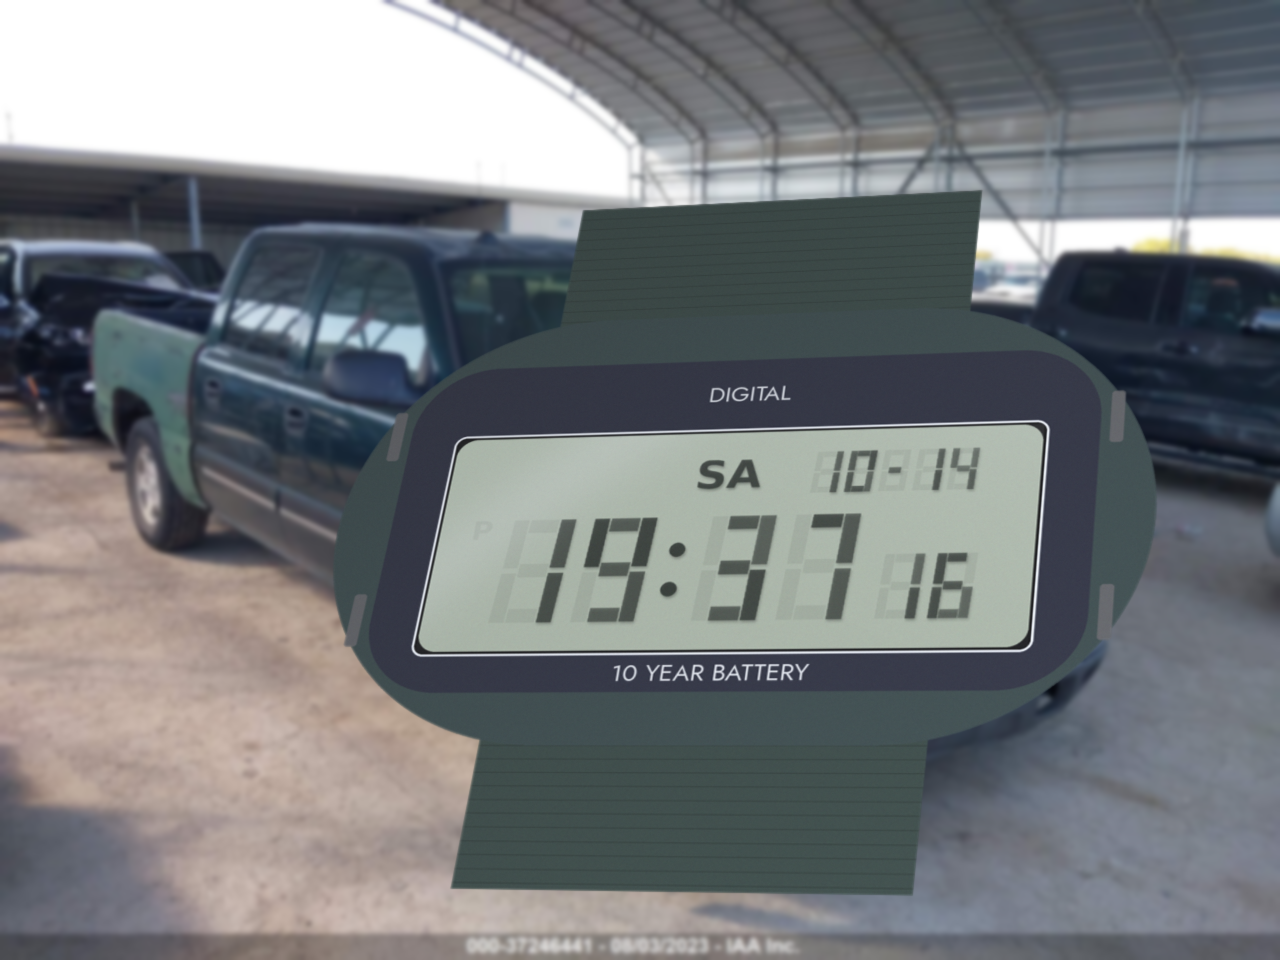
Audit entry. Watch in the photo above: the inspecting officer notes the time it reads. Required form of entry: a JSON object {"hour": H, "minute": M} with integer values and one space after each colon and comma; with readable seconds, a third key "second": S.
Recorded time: {"hour": 19, "minute": 37, "second": 16}
